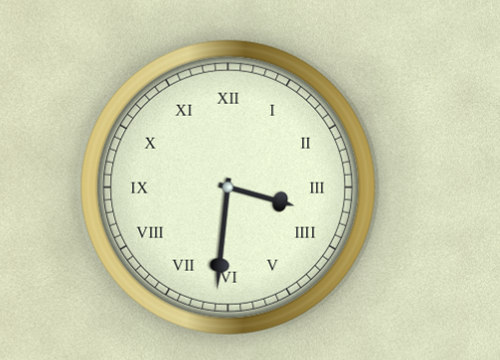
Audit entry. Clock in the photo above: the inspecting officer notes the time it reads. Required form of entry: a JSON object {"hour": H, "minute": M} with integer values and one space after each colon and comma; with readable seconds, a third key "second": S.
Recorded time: {"hour": 3, "minute": 31}
